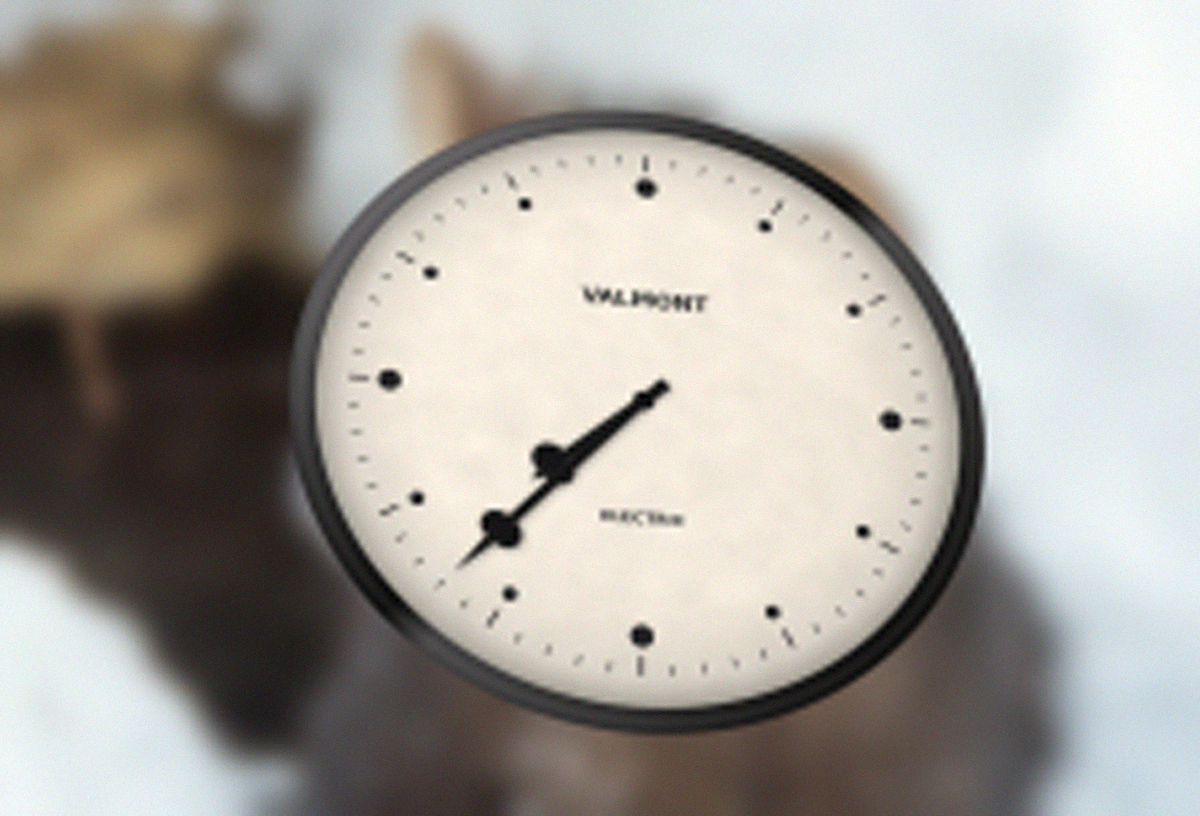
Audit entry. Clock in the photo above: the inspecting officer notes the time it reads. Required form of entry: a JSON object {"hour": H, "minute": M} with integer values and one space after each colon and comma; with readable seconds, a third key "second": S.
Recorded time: {"hour": 7, "minute": 37}
